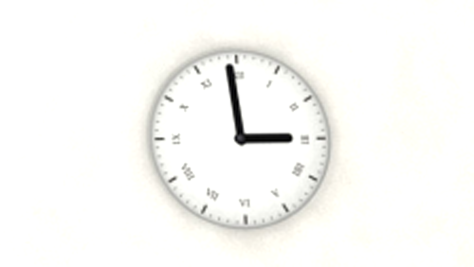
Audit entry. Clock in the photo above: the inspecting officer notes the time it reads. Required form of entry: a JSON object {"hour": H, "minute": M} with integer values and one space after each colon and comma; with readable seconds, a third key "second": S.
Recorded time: {"hour": 2, "minute": 59}
